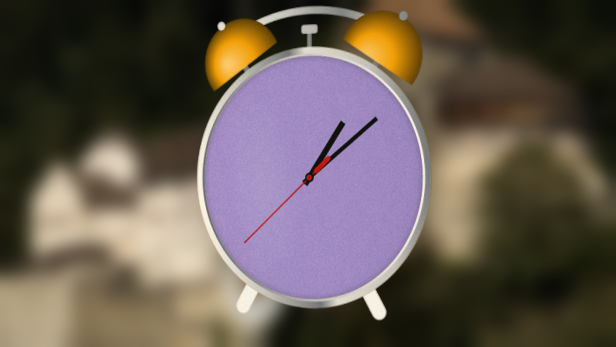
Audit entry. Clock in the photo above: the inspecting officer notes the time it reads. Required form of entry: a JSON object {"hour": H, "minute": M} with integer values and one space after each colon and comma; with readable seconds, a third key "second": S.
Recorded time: {"hour": 1, "minute": 8, "second": 38}
